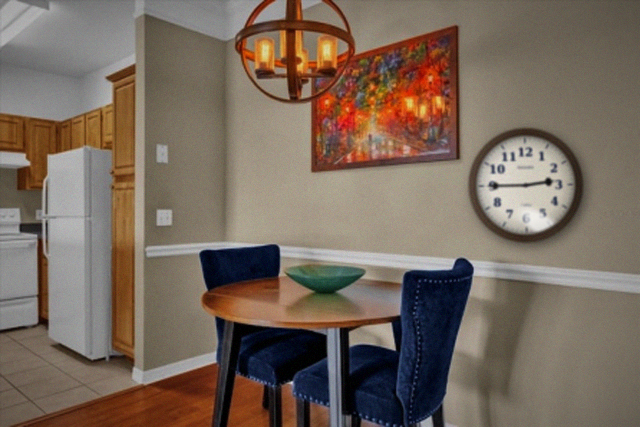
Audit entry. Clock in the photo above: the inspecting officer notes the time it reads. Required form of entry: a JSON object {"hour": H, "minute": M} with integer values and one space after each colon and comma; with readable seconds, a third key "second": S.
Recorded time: {"hour": 2, "minute": 45}
